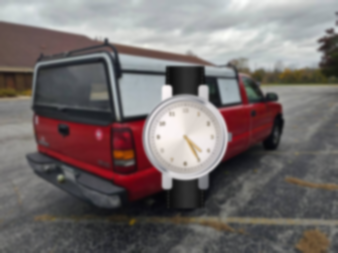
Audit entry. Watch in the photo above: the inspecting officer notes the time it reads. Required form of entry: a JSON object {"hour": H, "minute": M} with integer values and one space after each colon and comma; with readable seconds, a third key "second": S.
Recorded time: {"hour": 4, "minute": 25}
